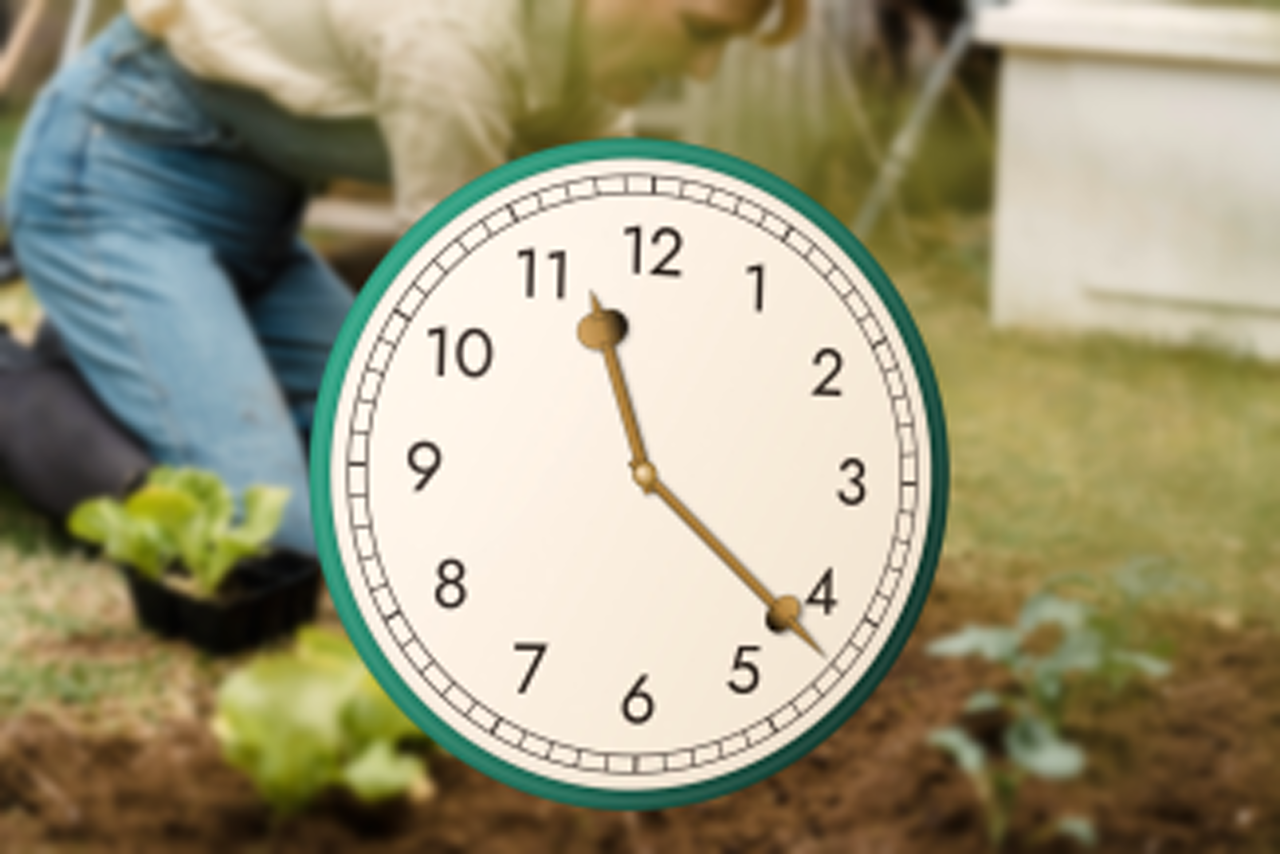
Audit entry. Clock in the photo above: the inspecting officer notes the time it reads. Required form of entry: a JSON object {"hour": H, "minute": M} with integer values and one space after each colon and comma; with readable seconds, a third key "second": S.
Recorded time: {"hour": 11, "minute": 22}
